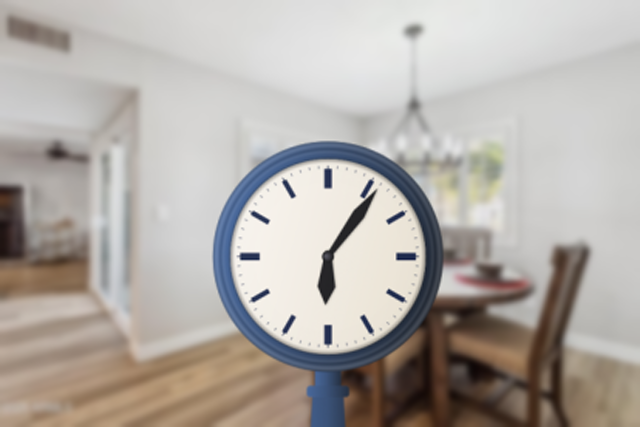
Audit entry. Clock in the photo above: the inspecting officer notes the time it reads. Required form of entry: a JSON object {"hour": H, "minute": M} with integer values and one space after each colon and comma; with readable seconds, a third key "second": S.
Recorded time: {"hour": 6, "minute": 6}
